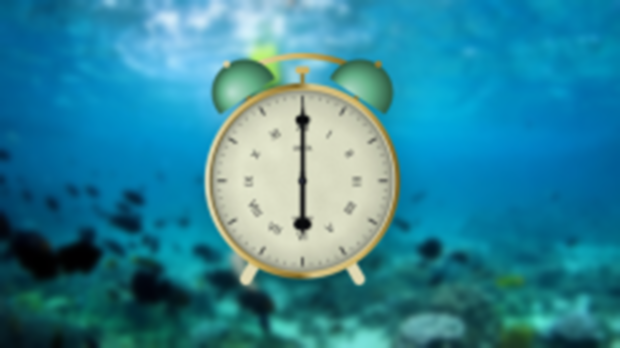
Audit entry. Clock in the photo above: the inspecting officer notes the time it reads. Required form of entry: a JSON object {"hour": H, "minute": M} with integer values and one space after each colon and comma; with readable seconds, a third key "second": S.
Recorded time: {"hour": 6, "minute": 0}
